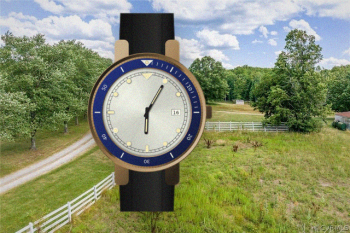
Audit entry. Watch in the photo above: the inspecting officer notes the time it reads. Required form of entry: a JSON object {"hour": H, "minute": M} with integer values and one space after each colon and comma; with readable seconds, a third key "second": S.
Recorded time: {"hour": 6, "minute": 5}
